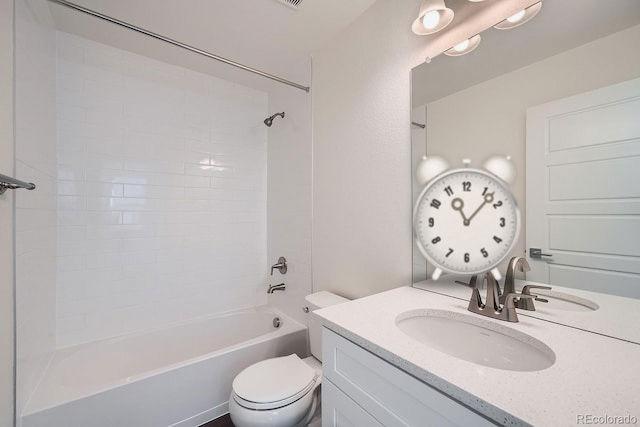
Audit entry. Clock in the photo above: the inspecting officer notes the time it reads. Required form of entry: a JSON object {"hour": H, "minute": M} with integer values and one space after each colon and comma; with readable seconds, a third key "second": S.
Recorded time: {"hour": 11, "minute": 7}
